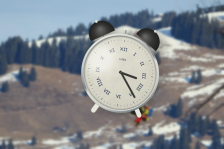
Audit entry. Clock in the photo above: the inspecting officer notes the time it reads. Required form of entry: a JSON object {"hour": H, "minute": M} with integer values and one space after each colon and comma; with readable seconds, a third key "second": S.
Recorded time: {"hour": 3, "minute": 24}
